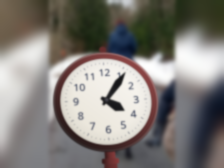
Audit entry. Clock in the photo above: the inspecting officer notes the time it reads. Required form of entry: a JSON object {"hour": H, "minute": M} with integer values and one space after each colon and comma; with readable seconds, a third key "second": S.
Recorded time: {"hour": 4, "minute": 6}
